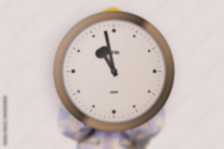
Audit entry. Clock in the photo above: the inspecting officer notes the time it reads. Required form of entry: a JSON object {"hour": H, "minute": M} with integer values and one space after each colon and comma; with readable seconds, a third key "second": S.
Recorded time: {"hour": 10, "minute": 58}
